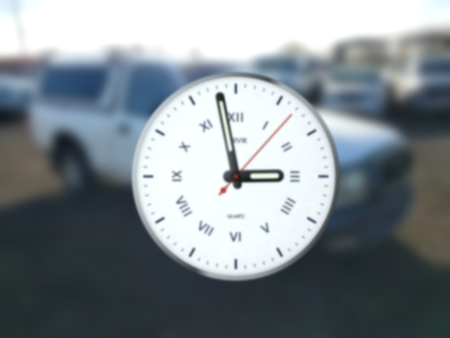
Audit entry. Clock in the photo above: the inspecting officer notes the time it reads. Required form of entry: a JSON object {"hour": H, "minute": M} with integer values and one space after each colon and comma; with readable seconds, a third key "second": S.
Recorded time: {"hour": 2, "minute": 58, "second": 7}
